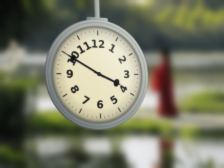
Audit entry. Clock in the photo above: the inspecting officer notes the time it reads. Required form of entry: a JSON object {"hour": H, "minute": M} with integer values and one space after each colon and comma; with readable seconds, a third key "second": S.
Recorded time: {"hour": 3, "minute": 50}
